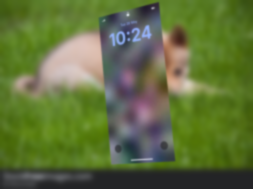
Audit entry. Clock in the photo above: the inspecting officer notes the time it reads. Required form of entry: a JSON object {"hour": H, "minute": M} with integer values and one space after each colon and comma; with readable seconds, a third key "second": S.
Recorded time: {"hour": 10, "minute": 24}
